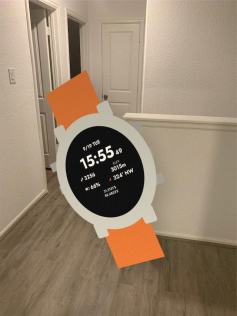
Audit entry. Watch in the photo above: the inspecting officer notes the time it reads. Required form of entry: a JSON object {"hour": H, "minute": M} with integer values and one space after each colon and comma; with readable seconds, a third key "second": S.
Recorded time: {"hour": 15, "minute": 55}
